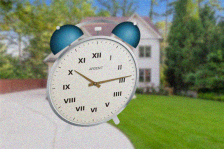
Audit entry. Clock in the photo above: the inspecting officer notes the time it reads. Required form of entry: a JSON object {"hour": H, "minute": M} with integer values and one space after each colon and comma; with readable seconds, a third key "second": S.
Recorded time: {"hour": 10, "minute": 14}
